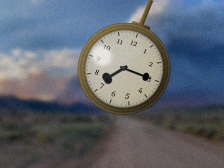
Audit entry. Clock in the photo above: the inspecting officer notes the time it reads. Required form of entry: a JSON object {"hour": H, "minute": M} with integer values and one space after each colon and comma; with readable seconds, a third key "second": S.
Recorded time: {"hour": 7, "minute": 15}
